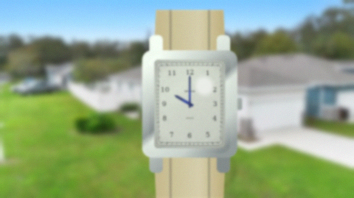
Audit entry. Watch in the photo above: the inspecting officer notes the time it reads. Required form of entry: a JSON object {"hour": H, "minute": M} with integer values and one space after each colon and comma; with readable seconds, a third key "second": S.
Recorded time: {"hour": 10, "minute": 0}
